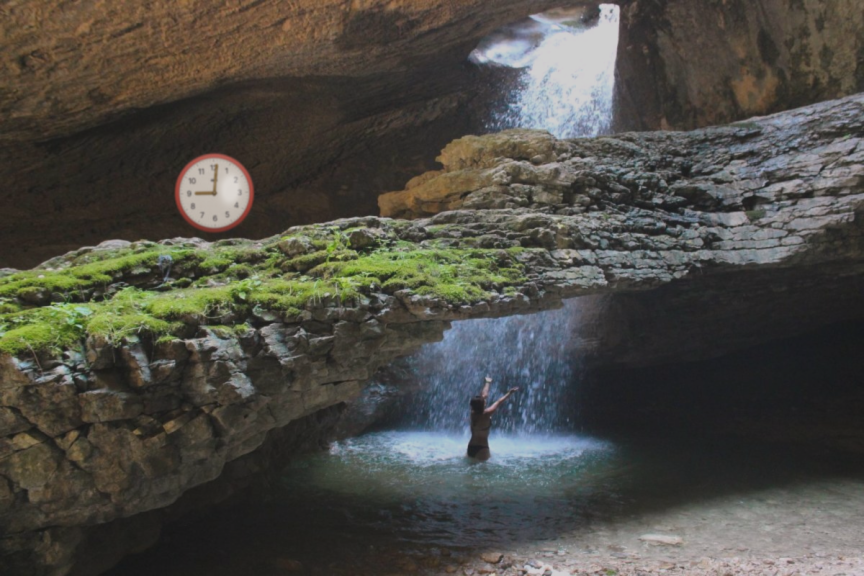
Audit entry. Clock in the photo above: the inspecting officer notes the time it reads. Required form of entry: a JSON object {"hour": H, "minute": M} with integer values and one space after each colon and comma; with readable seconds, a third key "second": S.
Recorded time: {"hour": 9, "minute": 1}
